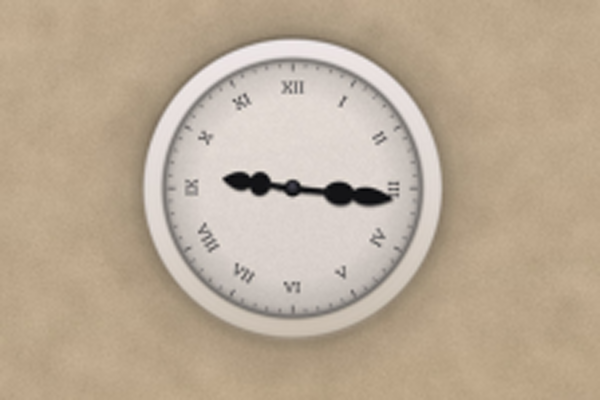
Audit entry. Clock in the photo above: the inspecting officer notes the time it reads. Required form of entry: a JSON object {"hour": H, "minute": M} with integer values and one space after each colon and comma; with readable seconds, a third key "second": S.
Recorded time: {"hour": 9, "minute": 16}
